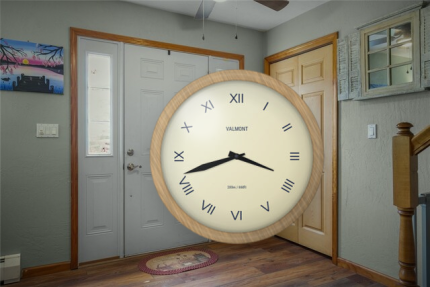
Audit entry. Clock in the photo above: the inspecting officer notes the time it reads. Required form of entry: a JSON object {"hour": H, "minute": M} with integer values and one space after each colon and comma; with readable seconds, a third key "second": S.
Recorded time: {"hour": 3, "minute": 42}
